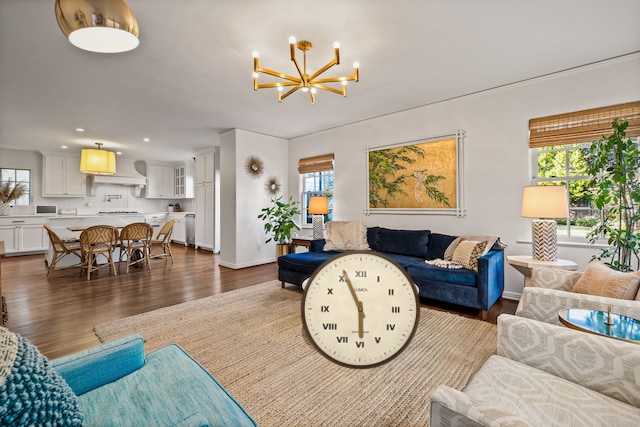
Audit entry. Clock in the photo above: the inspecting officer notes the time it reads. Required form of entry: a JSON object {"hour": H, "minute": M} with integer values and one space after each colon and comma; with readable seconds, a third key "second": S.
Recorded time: {"hour": 5, "minute": 56}
